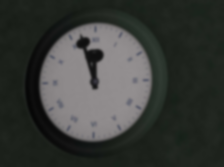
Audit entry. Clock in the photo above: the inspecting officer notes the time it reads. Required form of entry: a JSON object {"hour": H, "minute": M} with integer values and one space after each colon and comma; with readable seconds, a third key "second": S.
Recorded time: {"hour": 11, "minute": 57}
